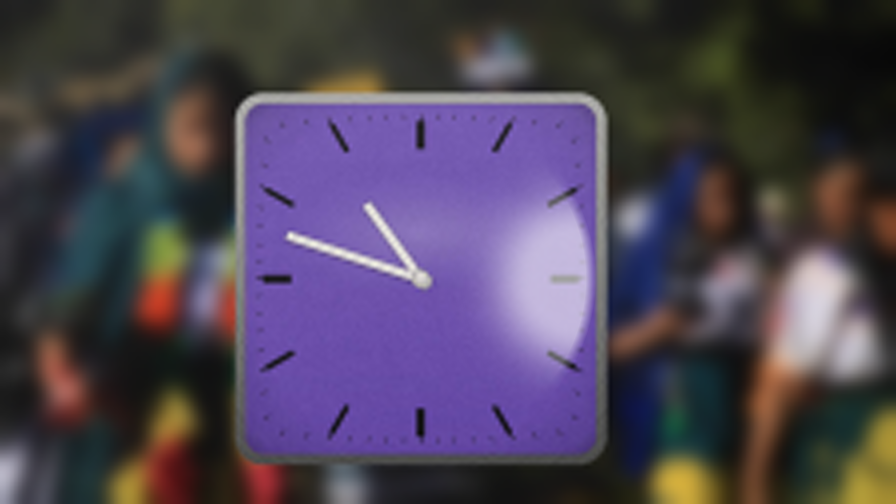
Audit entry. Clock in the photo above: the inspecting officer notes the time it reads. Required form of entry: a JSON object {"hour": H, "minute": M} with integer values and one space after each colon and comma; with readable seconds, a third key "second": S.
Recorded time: {"hour": 10, "minute": 48}
